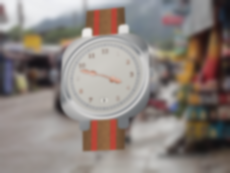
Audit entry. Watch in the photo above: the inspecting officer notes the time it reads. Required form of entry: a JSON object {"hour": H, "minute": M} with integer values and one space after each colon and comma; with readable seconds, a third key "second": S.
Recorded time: {"hour": 3, "minute": 48}
